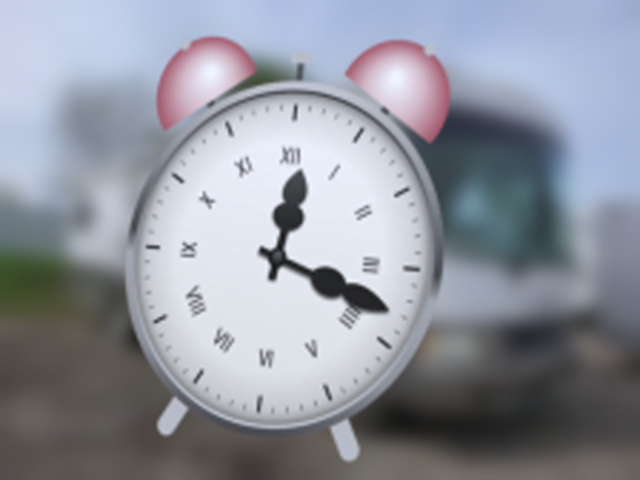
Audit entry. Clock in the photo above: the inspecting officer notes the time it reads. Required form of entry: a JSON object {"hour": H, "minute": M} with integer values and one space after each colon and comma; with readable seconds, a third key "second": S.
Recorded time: {"hour": 12, "minute": 18}
